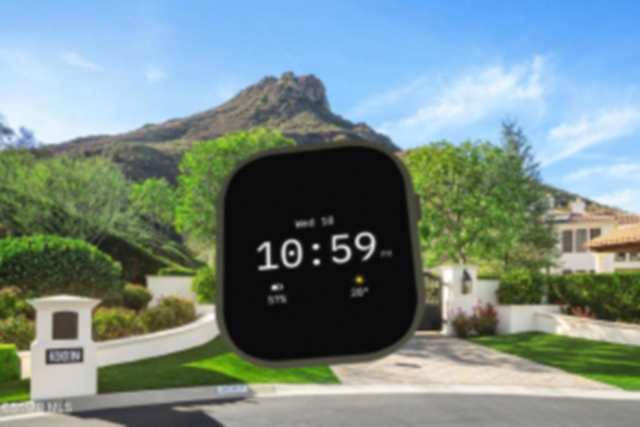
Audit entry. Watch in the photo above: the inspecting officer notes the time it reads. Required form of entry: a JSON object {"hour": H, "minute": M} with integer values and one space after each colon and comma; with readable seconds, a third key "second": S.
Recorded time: {"hour": 10, "minute": 59}
